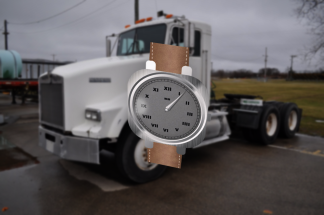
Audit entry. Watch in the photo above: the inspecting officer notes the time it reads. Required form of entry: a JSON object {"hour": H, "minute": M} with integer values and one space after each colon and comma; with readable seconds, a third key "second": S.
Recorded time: {"hour": 1, "minute": 6}
